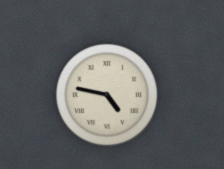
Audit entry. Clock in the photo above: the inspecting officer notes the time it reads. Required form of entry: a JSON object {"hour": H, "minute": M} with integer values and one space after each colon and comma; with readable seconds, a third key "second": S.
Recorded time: {"hour": 4, "minute": 47}
